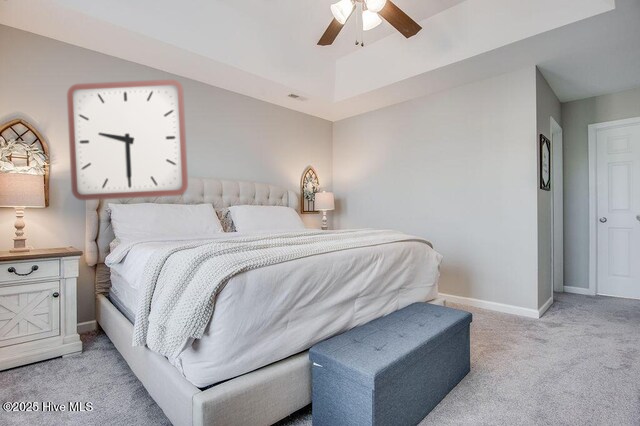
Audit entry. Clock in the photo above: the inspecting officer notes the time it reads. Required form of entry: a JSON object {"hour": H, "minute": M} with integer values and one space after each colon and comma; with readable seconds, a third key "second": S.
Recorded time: {"hour": 9, "minute": 30}
